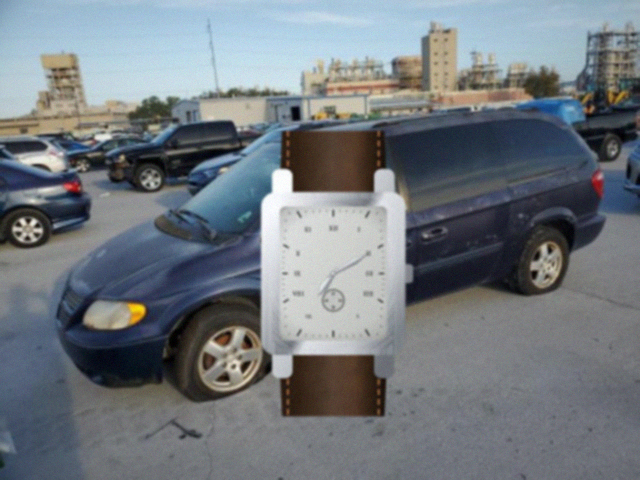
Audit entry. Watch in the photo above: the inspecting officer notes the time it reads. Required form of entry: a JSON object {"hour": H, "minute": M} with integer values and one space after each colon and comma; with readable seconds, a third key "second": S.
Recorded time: {"hour": 7, "minute": 10}
